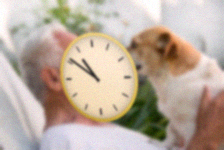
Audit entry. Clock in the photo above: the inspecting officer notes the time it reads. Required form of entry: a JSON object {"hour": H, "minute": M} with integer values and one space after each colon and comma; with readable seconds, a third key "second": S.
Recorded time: {"hour": 10, "minute": 51}
